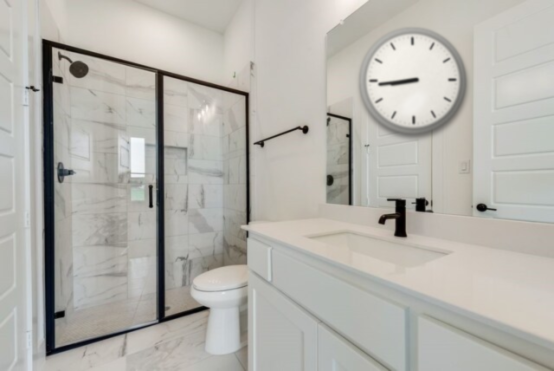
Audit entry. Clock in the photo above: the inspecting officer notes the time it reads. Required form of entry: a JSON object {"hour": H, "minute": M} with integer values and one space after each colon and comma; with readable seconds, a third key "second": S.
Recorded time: {"hour": 8, "minute": 44}
